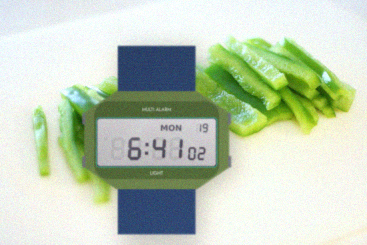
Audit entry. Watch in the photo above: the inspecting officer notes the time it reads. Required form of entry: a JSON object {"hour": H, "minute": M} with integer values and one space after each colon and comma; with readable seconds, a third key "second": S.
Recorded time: {"hour": 6, "minute": 41, "second": 2}
